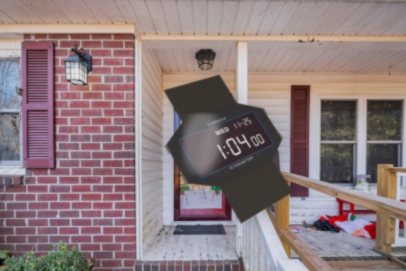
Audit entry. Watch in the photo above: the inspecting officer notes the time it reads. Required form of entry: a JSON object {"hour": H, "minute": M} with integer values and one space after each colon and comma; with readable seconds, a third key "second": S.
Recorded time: {"hour": 1, "minute": 4, "second": 0}
